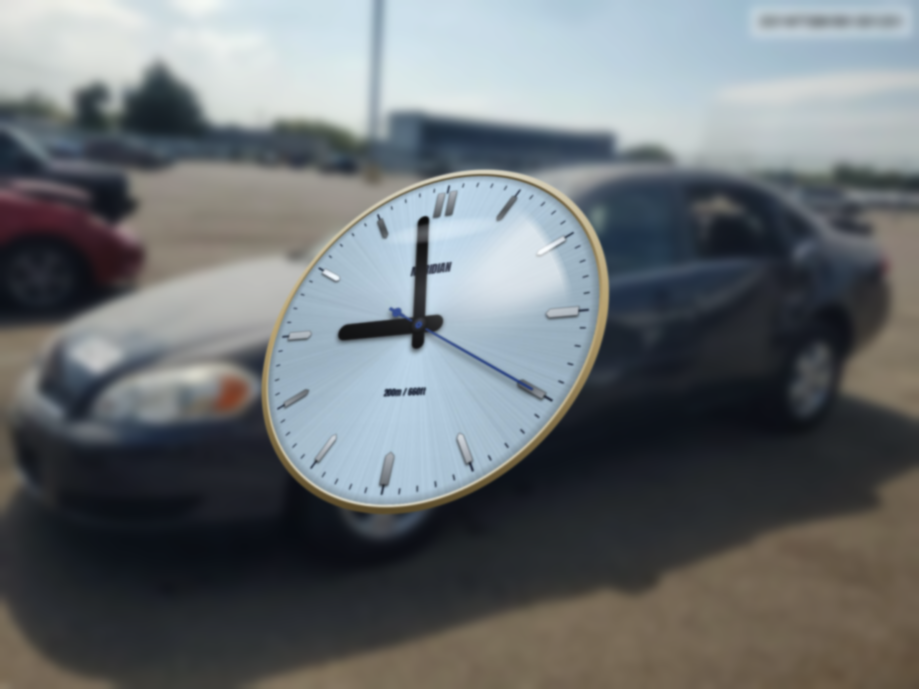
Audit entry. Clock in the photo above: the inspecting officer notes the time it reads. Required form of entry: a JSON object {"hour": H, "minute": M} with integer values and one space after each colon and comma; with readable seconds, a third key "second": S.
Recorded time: {"hour": 8, "minute": 58, "second": 20}
